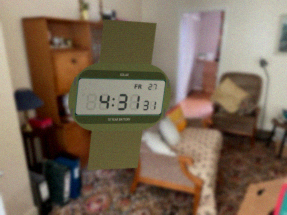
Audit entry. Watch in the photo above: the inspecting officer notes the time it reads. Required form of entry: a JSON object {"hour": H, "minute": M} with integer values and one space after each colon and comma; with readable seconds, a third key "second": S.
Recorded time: {"hour": 4, "minute": 31, "second": 31}
